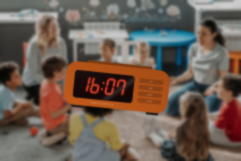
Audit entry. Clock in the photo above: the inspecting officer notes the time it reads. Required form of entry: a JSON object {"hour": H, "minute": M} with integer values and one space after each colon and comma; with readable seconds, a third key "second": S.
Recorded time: {"hour": 16, "minute": 7}
